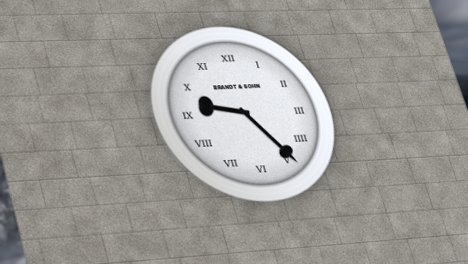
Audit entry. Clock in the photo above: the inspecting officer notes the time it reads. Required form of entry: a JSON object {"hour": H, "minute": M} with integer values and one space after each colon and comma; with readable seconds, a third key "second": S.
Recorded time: {"hour": 9, "minute": 24}
